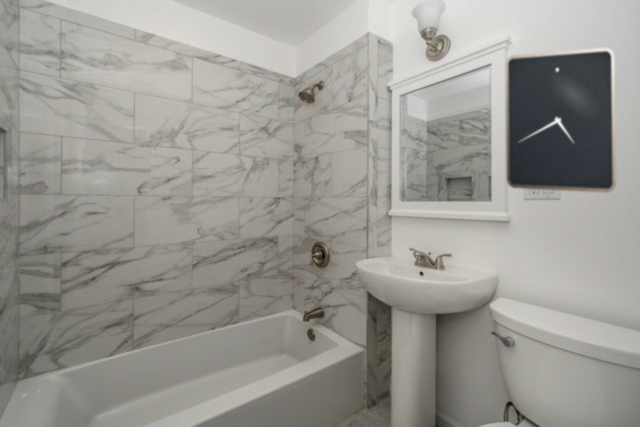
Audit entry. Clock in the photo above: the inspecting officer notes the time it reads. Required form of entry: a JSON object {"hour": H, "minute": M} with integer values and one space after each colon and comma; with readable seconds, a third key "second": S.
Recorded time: {"hour": 4, "minute": 41}
